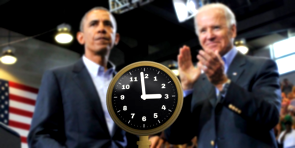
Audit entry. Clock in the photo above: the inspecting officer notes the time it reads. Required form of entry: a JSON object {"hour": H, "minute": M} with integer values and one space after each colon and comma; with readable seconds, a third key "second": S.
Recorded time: {"hour": 2, "minute": 59}
